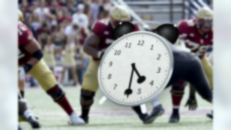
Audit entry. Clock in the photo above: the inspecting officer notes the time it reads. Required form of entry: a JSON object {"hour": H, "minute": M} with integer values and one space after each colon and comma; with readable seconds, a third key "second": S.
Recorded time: {"hour": 4, "minute": 29}
